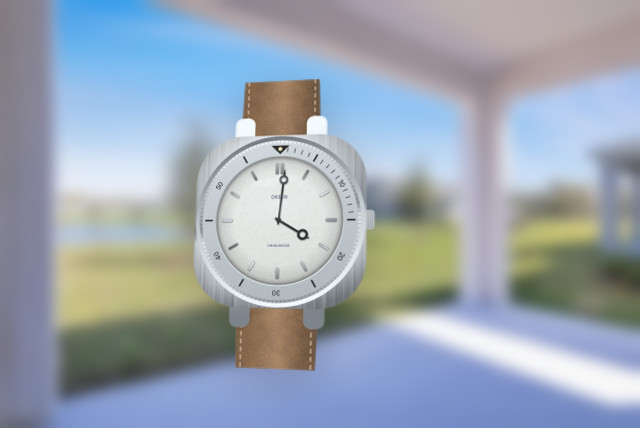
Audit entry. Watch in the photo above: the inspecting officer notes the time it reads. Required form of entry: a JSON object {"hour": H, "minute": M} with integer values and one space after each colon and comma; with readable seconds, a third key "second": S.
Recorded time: {"hour": 4, "minute": 1}
